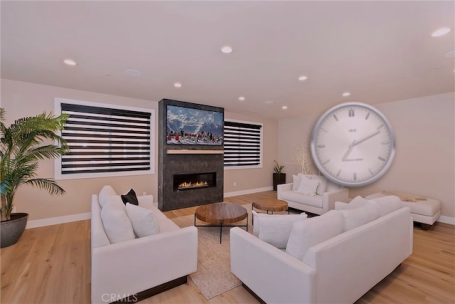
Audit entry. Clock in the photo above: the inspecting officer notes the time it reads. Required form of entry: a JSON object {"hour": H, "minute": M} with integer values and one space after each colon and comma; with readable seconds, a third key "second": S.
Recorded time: {"hour": 7, "minute": 11}
